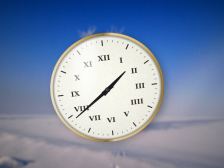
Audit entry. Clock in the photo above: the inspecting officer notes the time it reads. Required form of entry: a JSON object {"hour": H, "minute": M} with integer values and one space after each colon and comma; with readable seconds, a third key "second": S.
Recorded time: {"hour": 1, "minute": 39}
